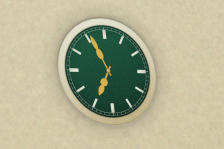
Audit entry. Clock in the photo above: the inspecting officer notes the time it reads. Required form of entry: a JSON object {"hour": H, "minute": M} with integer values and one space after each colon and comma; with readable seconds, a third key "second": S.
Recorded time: {"hour": 6, "minute": 56}
